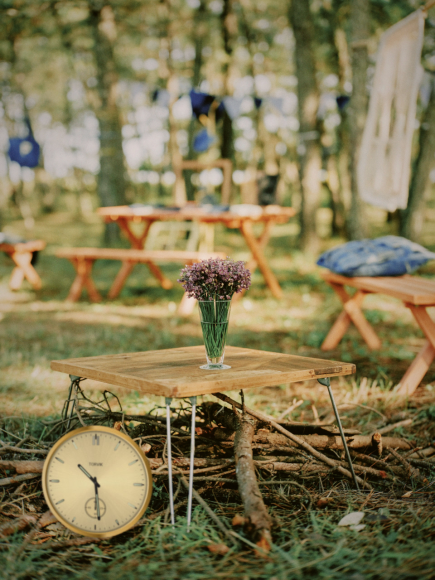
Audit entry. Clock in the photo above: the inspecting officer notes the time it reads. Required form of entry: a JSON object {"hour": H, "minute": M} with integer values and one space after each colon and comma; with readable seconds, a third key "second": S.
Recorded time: {"hour": 10, "minute": 29}
